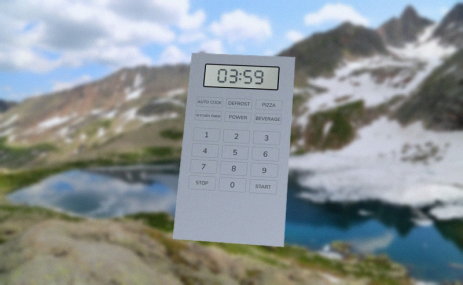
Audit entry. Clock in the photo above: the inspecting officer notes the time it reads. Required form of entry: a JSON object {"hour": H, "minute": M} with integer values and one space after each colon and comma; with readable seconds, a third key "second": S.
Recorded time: {"hour": 3, "minute": 59}
